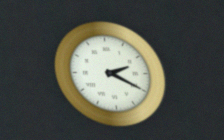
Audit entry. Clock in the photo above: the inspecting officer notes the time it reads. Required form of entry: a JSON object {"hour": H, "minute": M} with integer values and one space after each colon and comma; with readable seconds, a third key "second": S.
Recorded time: {"hour": 2, "minute": 20}
